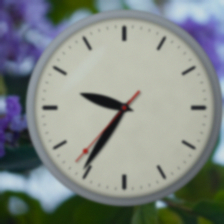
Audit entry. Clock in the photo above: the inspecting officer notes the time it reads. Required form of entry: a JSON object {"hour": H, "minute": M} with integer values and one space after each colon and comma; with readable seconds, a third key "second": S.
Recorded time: {"hour": 9, "minute": 35, "second": 37}
